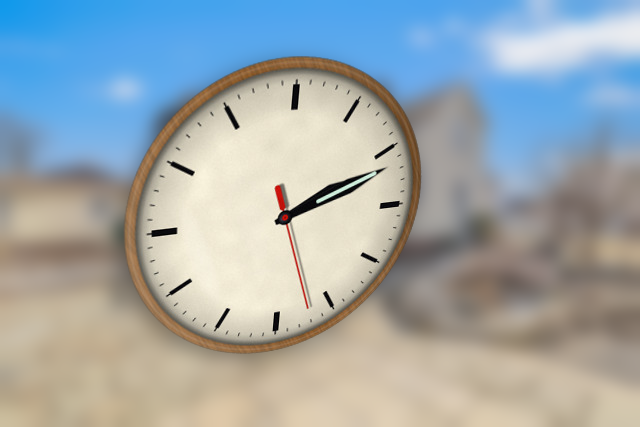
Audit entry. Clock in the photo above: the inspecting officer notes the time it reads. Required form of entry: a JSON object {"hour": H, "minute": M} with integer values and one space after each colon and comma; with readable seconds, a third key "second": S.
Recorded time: {"hour": 2, "minute": 11, "second": 27}
